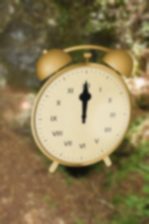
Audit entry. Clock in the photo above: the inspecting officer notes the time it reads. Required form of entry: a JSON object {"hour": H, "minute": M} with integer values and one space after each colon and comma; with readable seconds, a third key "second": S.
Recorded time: {"hour": 12, "minute": 0}
